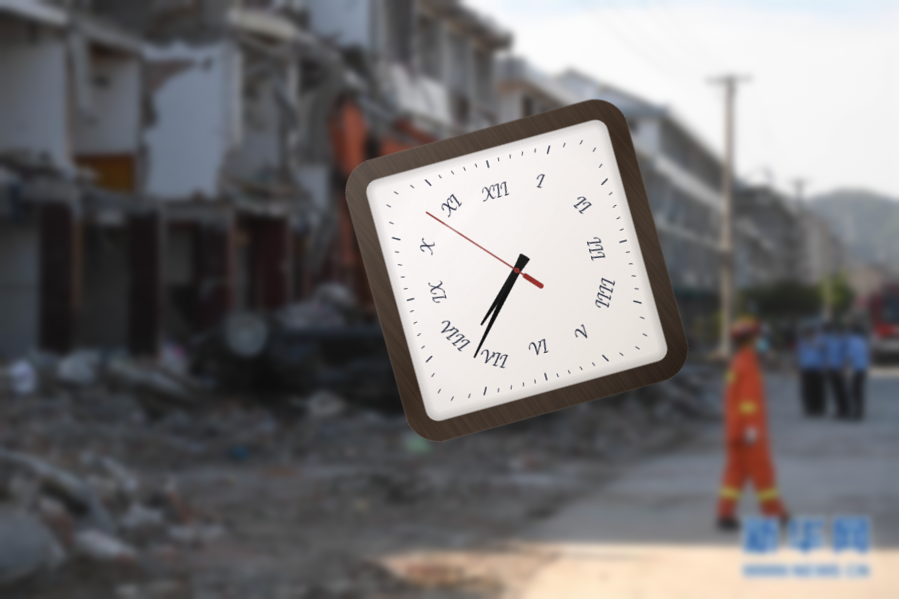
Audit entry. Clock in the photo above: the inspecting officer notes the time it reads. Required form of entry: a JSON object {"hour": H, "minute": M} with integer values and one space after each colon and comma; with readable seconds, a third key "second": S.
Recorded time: {"hour": 7, "minute": 36, "second": 53}
